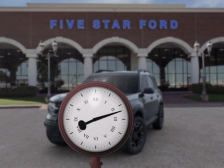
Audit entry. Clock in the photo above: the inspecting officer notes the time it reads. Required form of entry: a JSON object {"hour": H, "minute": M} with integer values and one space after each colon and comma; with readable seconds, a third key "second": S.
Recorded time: {"hour": 8, "minute": 12}
